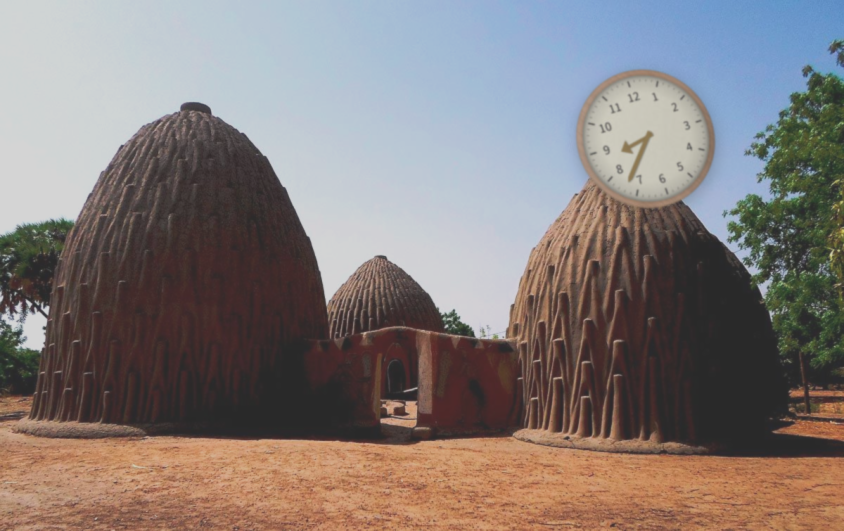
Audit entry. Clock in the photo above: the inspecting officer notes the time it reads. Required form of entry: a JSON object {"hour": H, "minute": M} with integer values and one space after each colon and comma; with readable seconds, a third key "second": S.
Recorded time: {"hour": 8, "minute": 37}
